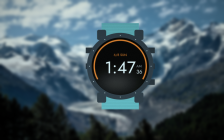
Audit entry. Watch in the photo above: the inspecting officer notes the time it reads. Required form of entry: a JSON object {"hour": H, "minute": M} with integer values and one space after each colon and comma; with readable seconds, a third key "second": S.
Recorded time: {"hour": 1, "minute": 47}
